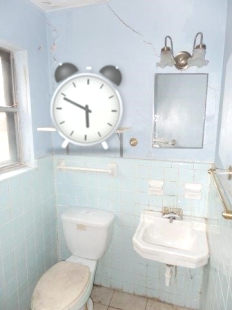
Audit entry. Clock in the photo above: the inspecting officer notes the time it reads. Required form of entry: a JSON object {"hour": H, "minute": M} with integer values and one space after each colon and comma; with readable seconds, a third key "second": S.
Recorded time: {"hour": 5, "minute": 49}
